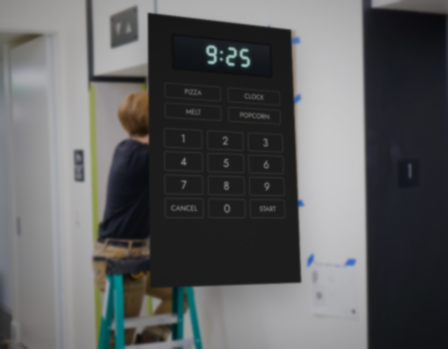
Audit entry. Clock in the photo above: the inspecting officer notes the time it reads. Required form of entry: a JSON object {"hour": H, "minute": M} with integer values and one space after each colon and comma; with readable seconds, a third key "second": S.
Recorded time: {"hour": 9, "minute": 25}
